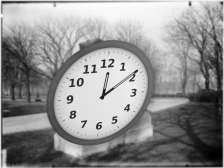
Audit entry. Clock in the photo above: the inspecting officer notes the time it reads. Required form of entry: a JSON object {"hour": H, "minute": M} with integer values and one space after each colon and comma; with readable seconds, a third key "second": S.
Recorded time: {"hour": 12, "minute": 9}
